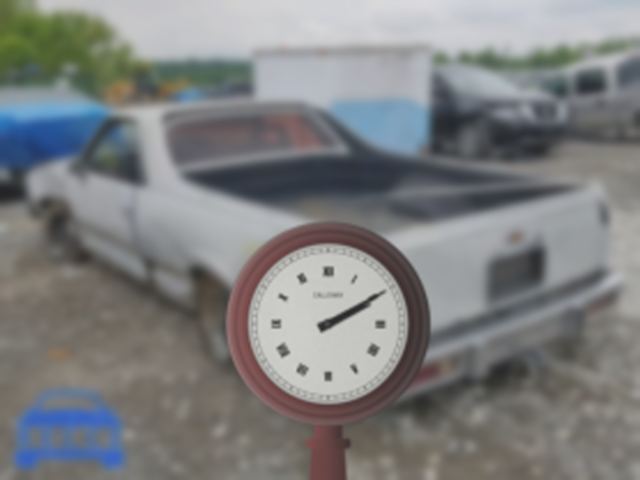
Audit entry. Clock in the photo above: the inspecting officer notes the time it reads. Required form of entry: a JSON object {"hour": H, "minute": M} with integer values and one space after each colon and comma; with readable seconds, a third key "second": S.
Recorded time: {"hour": 2, "minute": 10}
